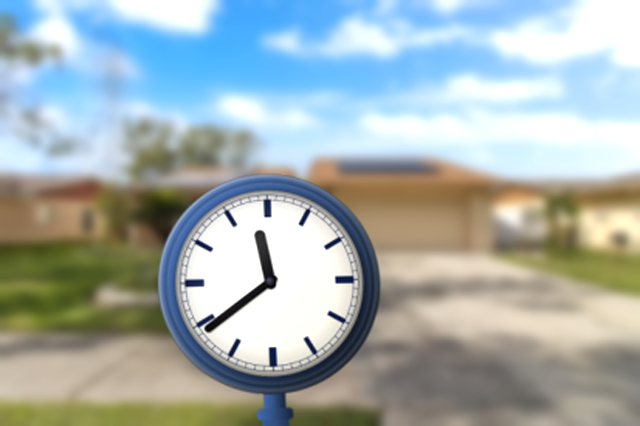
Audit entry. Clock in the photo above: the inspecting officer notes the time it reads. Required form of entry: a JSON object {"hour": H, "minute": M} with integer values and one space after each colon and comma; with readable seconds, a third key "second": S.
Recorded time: {"hour": 11, "minute": 39}
